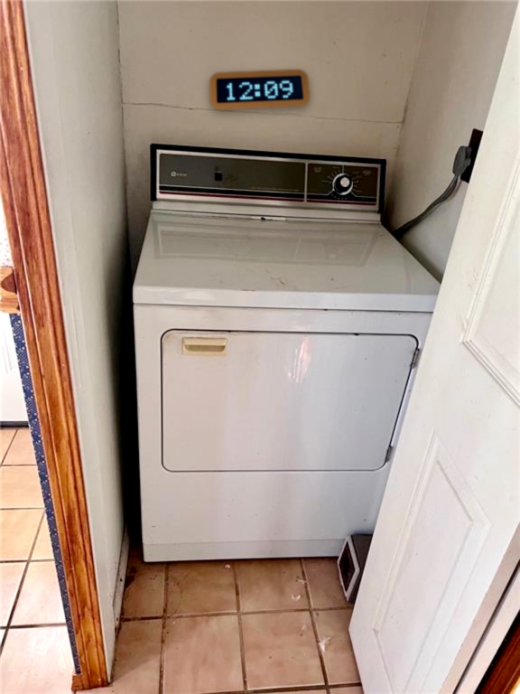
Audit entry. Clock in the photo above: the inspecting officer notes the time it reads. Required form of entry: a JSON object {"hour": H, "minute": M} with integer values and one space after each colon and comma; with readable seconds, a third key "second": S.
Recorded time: {"hour": 12, "minute": 9}
